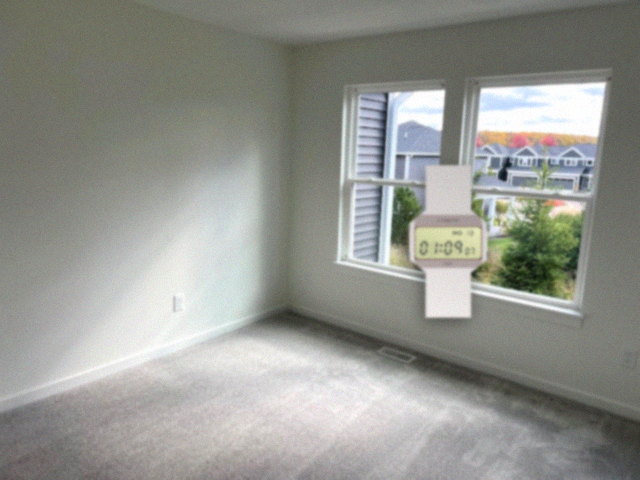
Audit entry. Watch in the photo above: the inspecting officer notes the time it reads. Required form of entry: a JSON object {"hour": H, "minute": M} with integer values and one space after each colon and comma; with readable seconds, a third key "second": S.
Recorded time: {"hour": 1, "minute": 9}
